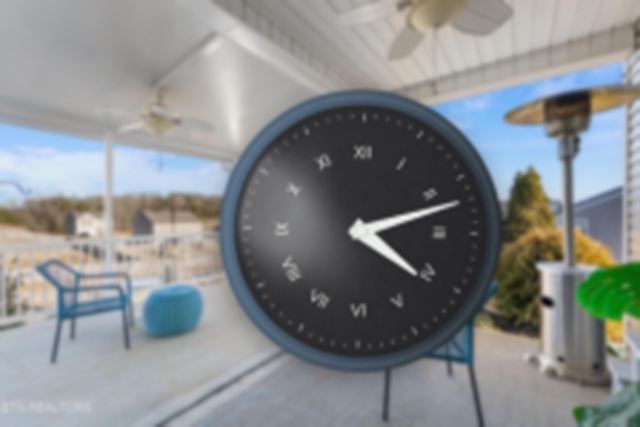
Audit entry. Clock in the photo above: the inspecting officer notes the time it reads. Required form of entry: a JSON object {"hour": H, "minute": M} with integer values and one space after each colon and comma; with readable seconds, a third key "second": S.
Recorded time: {"hour": 4, "minute": 12}
